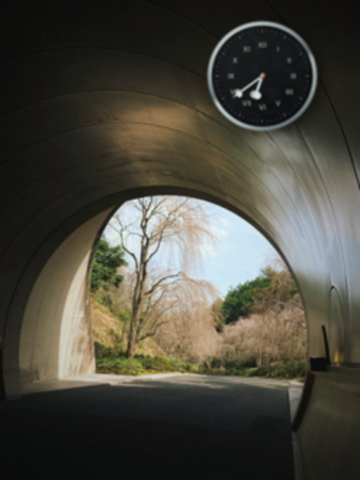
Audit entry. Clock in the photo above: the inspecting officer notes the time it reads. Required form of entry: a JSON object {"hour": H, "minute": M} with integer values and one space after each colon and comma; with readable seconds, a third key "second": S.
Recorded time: {"hour": 6, "minute": 39}
